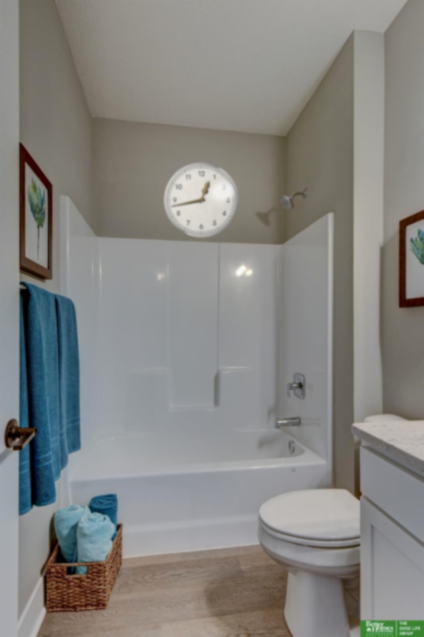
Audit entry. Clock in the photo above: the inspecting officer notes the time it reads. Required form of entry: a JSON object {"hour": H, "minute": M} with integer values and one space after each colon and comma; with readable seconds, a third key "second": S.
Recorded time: {"hour": 12, "minute": 43}
